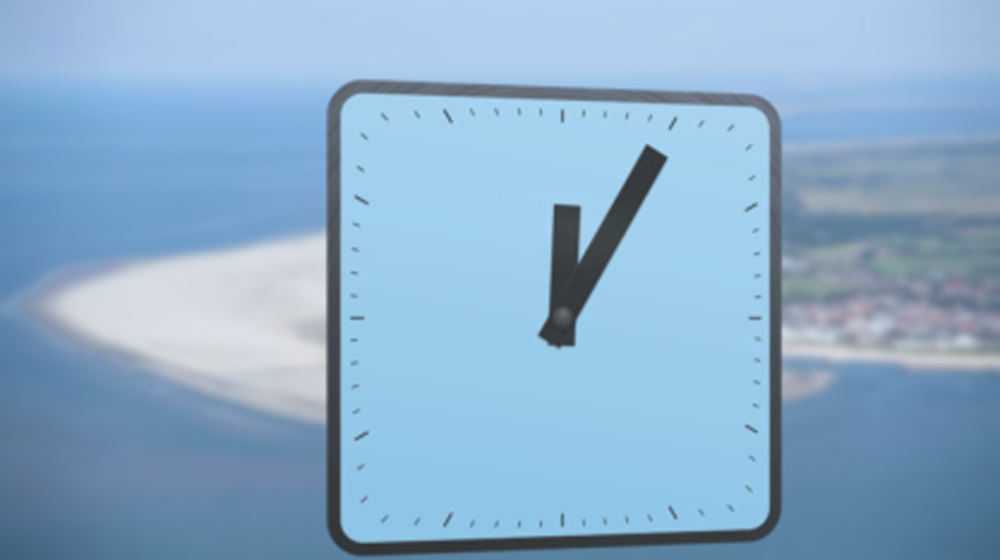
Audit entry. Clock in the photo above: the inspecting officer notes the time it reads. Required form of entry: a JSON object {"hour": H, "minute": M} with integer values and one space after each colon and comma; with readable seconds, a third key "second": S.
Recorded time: {"hour": 12, "minute": 5}
